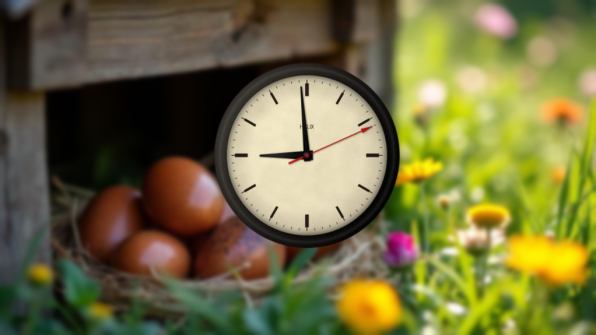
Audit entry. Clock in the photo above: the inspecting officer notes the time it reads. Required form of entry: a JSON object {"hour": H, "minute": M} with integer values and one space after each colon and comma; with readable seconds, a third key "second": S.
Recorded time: {"hour": 8, "minute": 59, "second": 11}
